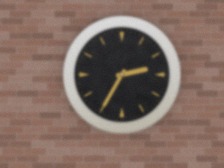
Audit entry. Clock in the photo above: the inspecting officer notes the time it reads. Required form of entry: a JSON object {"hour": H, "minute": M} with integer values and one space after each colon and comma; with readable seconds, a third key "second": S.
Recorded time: {"hour": 2, "minute": 35}
